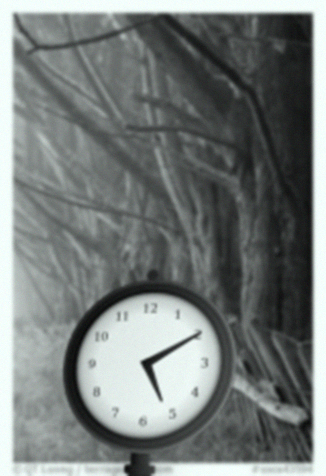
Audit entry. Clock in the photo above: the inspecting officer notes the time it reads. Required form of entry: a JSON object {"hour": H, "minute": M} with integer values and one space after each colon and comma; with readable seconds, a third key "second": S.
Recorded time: {"hour": 5, "minute": 10}
